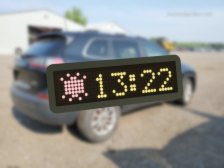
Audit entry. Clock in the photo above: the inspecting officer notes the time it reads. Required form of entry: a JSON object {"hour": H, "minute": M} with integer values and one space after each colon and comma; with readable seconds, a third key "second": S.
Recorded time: {"hour": 13, "minute": 22}
